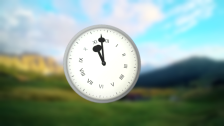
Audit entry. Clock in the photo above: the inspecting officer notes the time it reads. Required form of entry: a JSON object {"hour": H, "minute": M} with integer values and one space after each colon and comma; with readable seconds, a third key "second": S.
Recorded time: {"hour": 10, "minute": 58}
